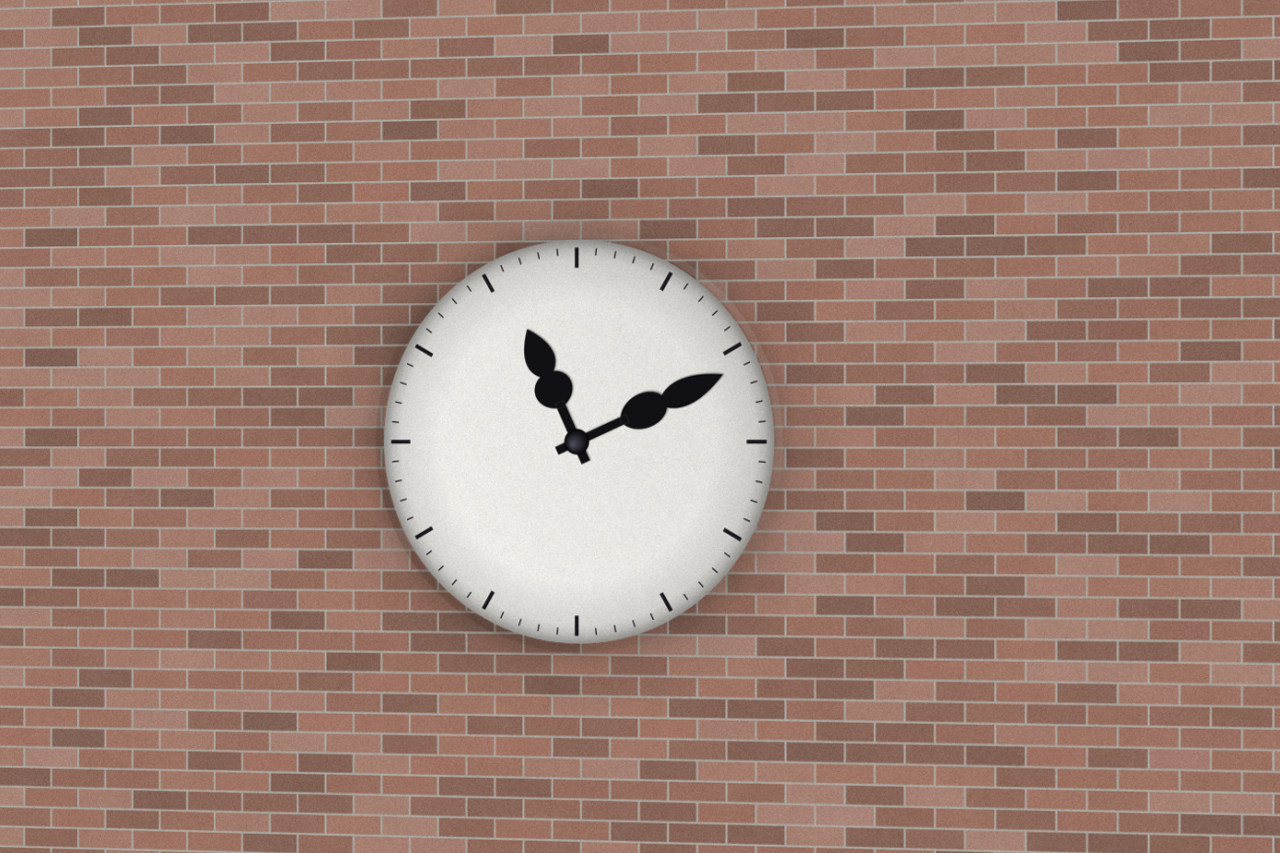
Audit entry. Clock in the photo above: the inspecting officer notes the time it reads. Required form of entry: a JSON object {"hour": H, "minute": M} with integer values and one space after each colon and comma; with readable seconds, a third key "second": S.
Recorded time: {"hour": 11, "minute": 11}
